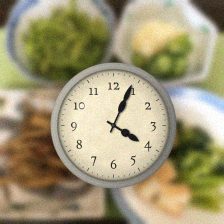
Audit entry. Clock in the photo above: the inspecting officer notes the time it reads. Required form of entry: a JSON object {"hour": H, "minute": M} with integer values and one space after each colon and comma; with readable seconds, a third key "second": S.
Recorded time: {"hour": 4, "minute": 4}
